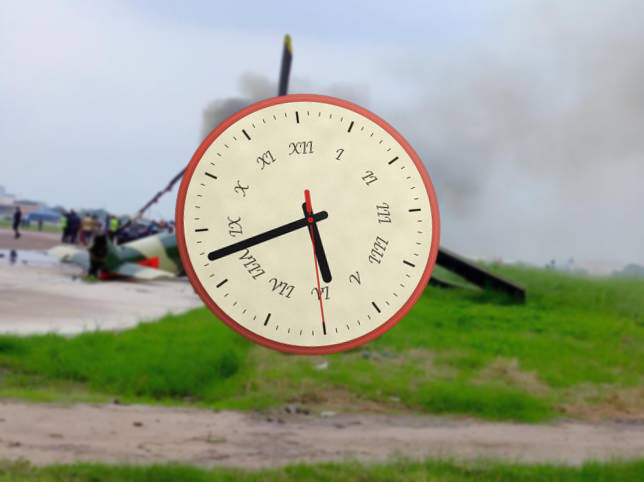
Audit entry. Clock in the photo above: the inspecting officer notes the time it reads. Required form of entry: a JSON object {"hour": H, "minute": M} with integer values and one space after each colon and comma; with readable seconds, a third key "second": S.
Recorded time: {"hour": 5, "minute": 42, "second": 30}
